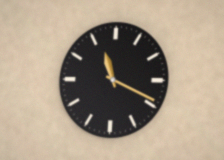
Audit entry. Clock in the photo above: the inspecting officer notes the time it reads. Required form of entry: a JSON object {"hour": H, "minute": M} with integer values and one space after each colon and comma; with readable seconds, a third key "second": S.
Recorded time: {"hour": 11, "minute": 19}
